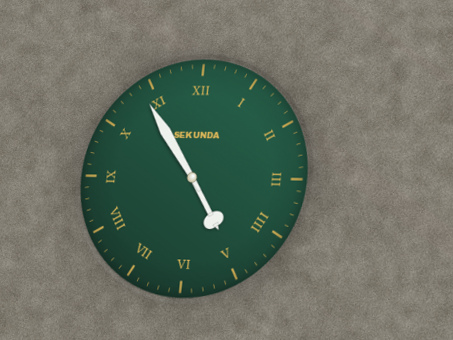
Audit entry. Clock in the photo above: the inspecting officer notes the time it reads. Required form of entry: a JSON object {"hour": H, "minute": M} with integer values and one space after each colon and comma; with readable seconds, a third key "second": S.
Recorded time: {"hour": 4, "minute": 54}
